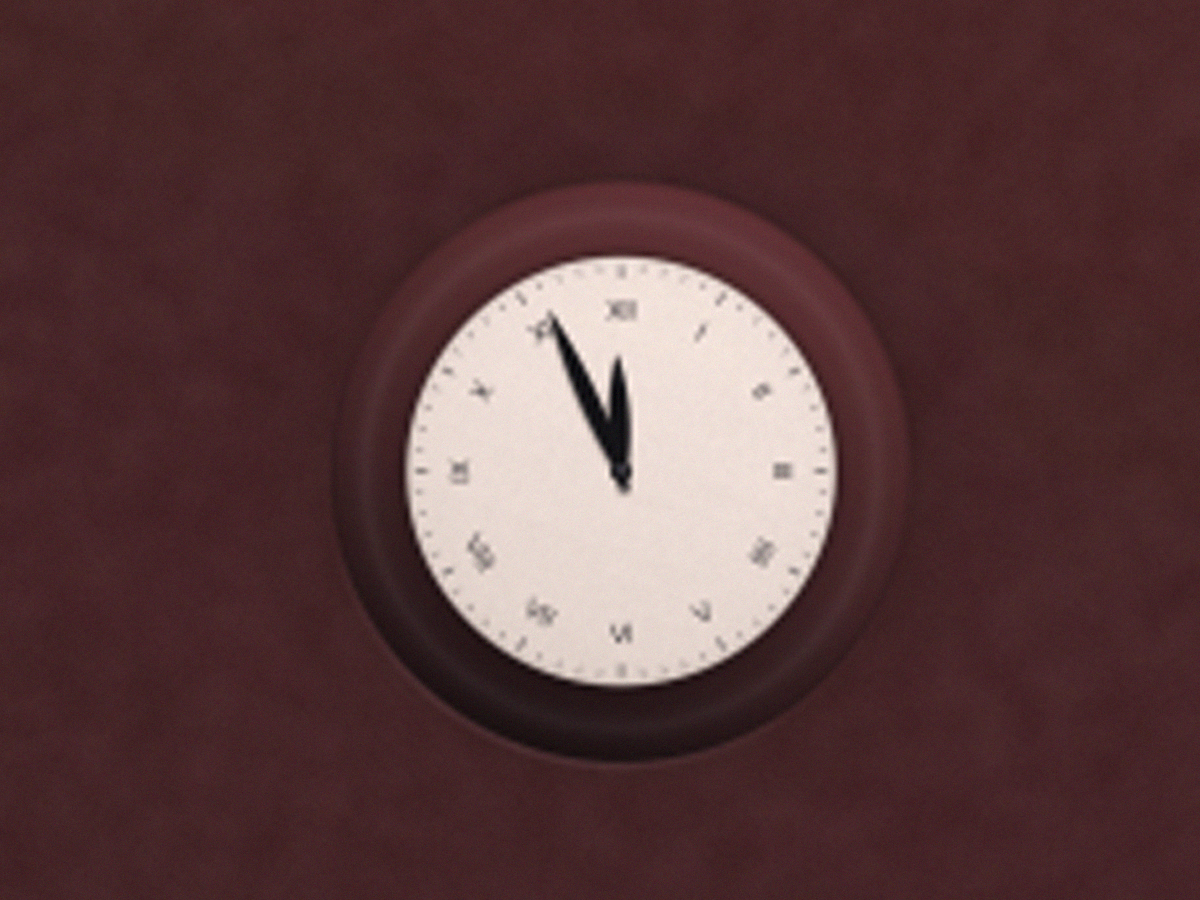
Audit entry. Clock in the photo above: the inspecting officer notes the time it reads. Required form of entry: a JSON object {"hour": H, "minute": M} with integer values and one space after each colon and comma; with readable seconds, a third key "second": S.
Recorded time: {"hour": 11, "minute": 56}
